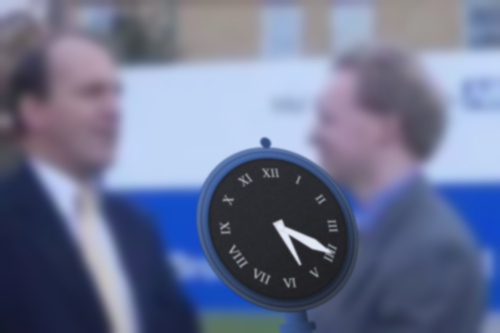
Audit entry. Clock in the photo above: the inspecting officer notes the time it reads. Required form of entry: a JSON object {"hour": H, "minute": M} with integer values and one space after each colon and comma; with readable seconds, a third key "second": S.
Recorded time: {"hour": 5, "minute": 20}
